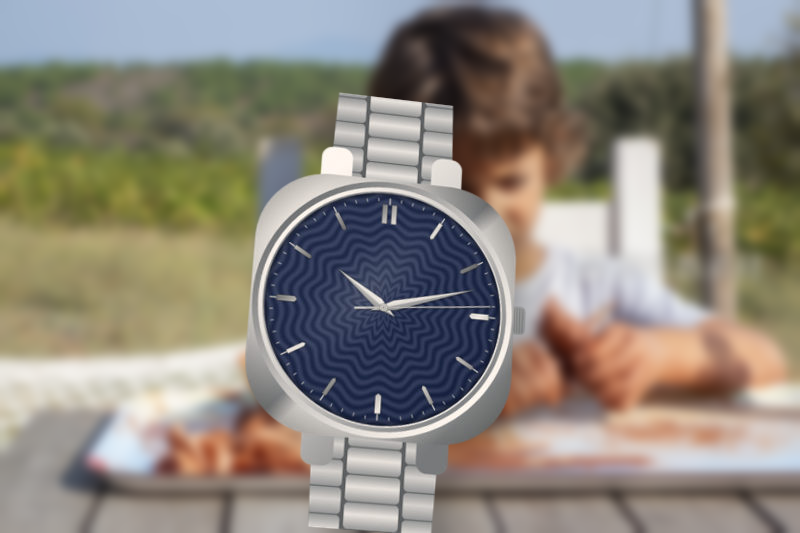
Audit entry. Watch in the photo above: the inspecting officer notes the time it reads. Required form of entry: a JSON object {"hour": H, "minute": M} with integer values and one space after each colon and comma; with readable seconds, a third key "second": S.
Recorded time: {"hour": 10, "minute": 12, "second": 14}
